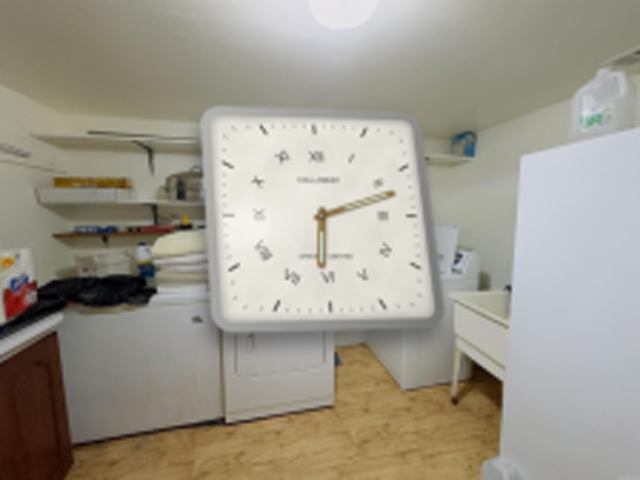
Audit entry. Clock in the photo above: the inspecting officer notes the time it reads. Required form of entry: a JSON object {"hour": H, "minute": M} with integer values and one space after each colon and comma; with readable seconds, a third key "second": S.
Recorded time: {"hour": 6, "minute": 12}
